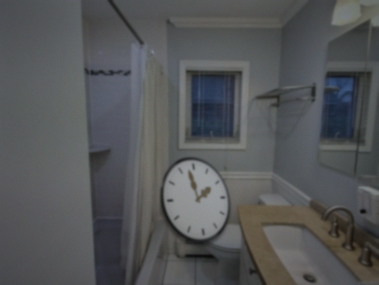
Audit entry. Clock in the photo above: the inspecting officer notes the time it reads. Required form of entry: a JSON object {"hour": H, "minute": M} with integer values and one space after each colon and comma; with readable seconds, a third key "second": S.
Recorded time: {"hour": 1, "minute": 58}
